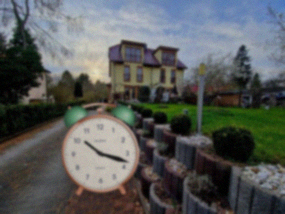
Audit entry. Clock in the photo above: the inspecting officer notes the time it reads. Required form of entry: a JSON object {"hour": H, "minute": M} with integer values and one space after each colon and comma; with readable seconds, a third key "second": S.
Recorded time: {"hour": 10, "minute": 18}
